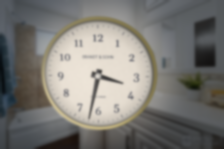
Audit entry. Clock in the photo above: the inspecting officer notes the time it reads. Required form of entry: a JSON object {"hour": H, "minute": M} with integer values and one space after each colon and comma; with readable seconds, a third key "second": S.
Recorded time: {"hour": 3, "minute": 32}
